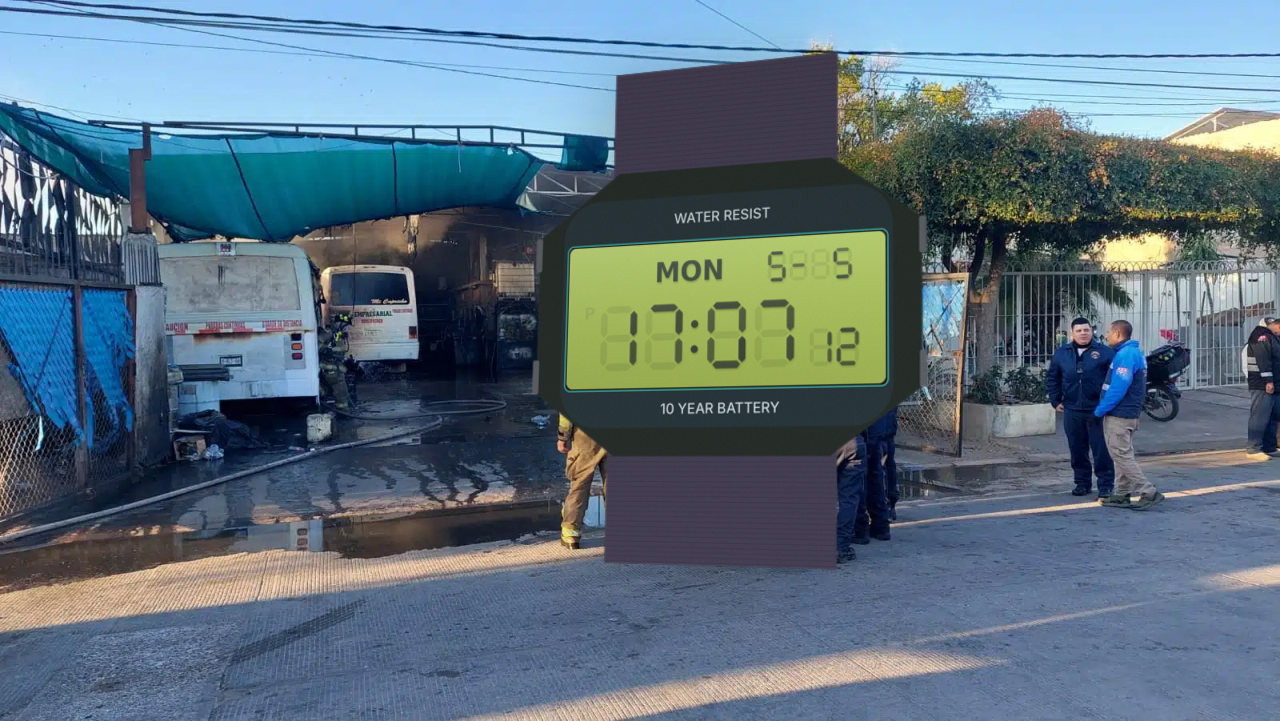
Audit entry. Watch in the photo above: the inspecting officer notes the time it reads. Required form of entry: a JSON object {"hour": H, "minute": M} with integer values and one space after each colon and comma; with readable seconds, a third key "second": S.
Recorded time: {"hour": 17, "minute": 7, "second": 12}
